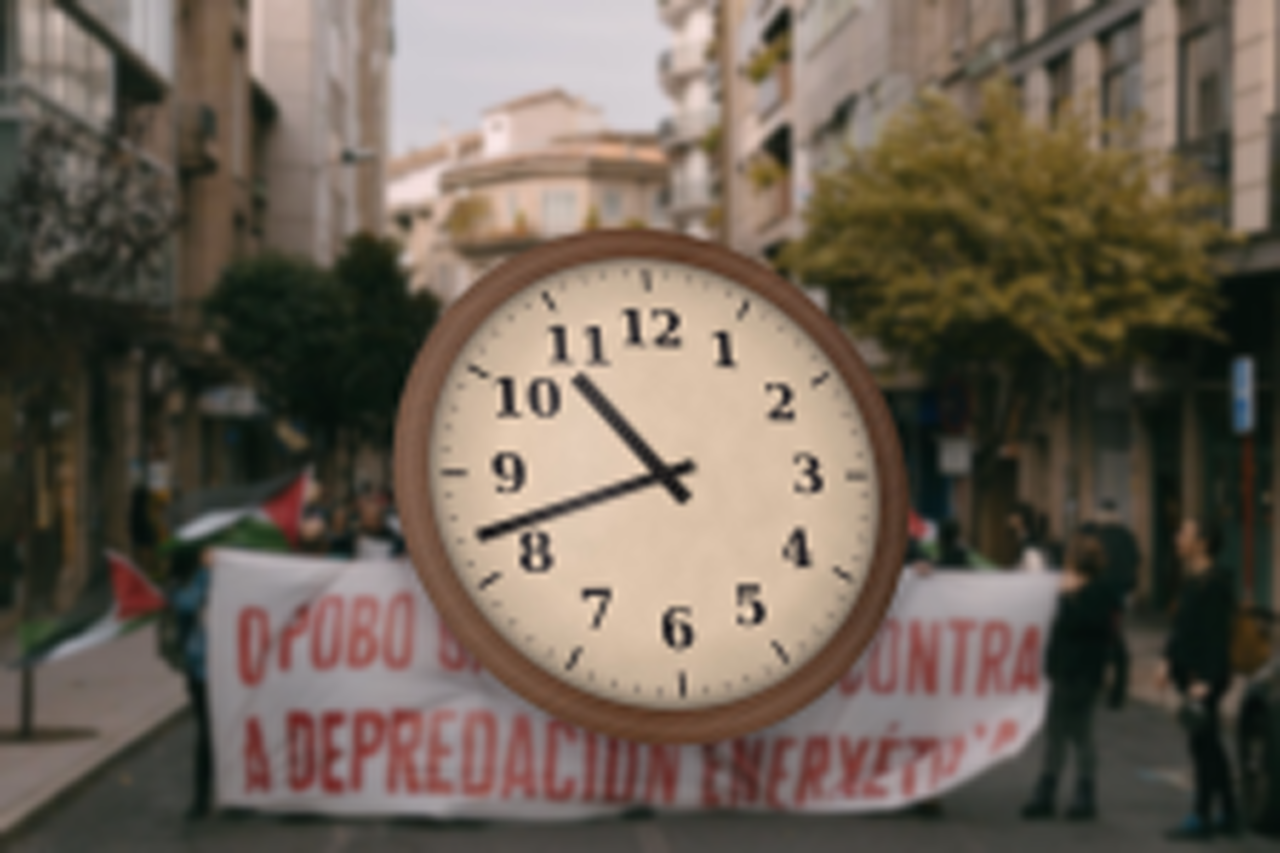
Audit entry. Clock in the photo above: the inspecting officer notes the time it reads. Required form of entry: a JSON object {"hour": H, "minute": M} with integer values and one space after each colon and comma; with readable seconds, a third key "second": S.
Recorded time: {"hour": 10, "minute": 42}
